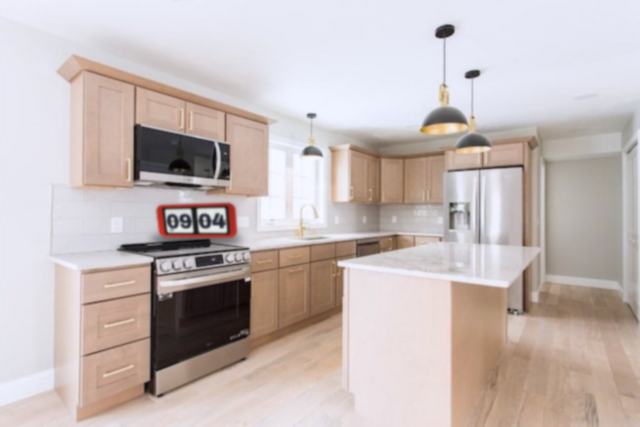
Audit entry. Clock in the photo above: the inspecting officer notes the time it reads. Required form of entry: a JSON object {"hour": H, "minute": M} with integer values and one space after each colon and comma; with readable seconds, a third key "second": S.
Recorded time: {"hour": 9, "minute": 4}
